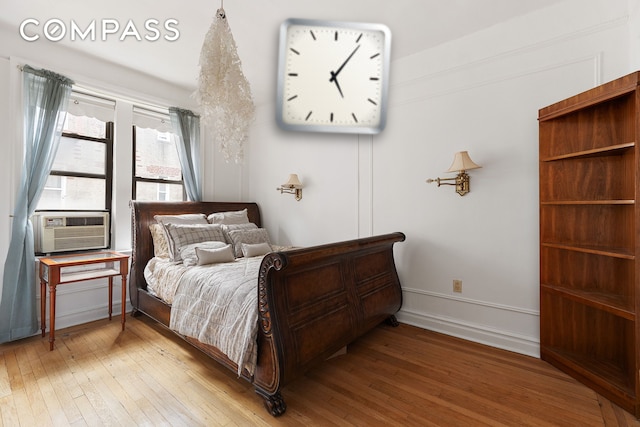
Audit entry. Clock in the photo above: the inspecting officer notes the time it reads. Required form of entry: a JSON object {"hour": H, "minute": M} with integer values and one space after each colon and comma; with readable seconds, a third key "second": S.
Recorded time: {"hour": 5, "minute": 6}
